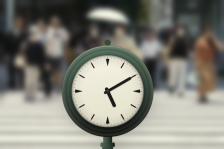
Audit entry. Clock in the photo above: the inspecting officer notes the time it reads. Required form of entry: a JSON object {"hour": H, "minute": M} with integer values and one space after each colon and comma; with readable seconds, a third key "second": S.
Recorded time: {"hour": 5, "minute": 10}
